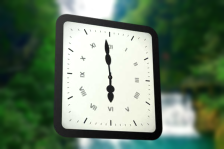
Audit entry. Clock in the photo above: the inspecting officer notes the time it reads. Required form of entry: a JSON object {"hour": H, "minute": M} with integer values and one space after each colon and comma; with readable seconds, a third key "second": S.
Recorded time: {"hour": 5, "minute": 59}
